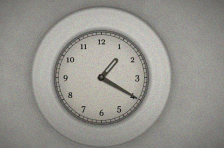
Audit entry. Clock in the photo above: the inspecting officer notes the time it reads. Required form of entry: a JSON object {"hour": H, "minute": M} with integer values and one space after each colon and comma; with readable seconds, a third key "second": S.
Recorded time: {"hour": 1, "minute": 20}
